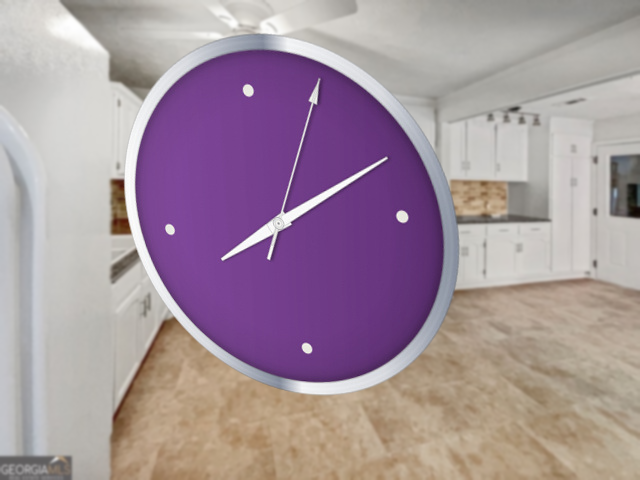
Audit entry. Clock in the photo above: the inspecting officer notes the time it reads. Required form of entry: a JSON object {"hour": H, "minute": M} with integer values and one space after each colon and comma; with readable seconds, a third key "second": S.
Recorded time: {"hour": 8, "minute": 11, "second": 5}
